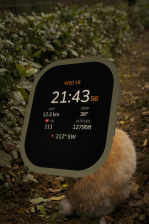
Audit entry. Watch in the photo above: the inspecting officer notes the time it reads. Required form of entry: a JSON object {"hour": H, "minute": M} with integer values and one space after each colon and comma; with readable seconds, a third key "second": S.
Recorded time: {"hour": 21, "minute": 43}
